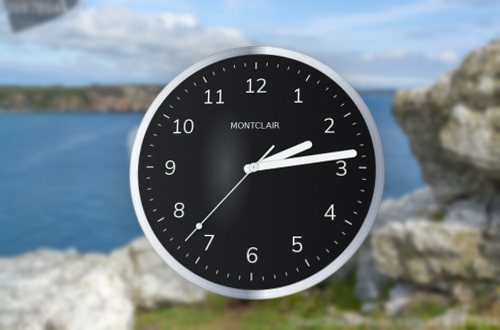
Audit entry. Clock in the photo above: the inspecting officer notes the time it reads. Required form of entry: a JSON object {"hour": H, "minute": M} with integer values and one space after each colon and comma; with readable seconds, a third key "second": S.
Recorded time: {"hour": 2, "minute": 13, "second": 37}
